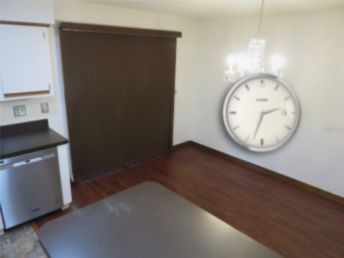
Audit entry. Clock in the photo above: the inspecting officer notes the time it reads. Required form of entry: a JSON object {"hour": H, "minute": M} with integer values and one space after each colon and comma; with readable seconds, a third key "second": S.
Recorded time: {"hour": 2, "minute": 33}
